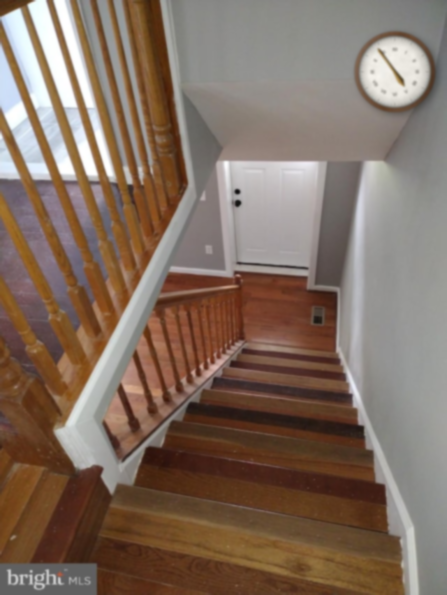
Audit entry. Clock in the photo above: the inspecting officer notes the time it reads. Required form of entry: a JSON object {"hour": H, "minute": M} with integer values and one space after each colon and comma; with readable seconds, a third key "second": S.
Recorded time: {"hour": 4, "minute": 54}
